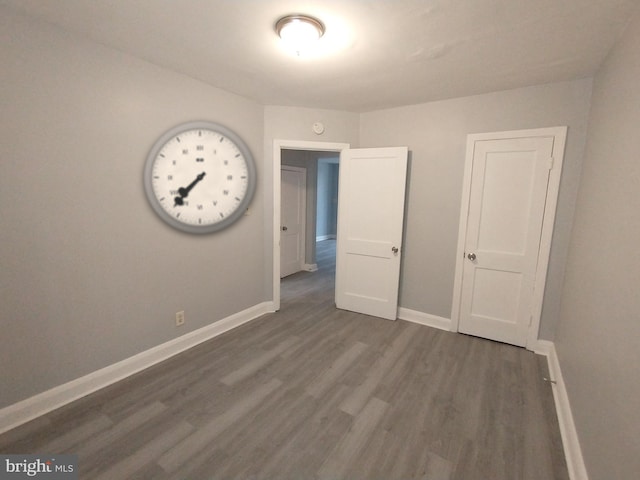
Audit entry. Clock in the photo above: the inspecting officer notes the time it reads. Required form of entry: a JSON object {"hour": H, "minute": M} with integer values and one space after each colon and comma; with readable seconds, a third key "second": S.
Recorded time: {"hour": 7, "minute": 37}
